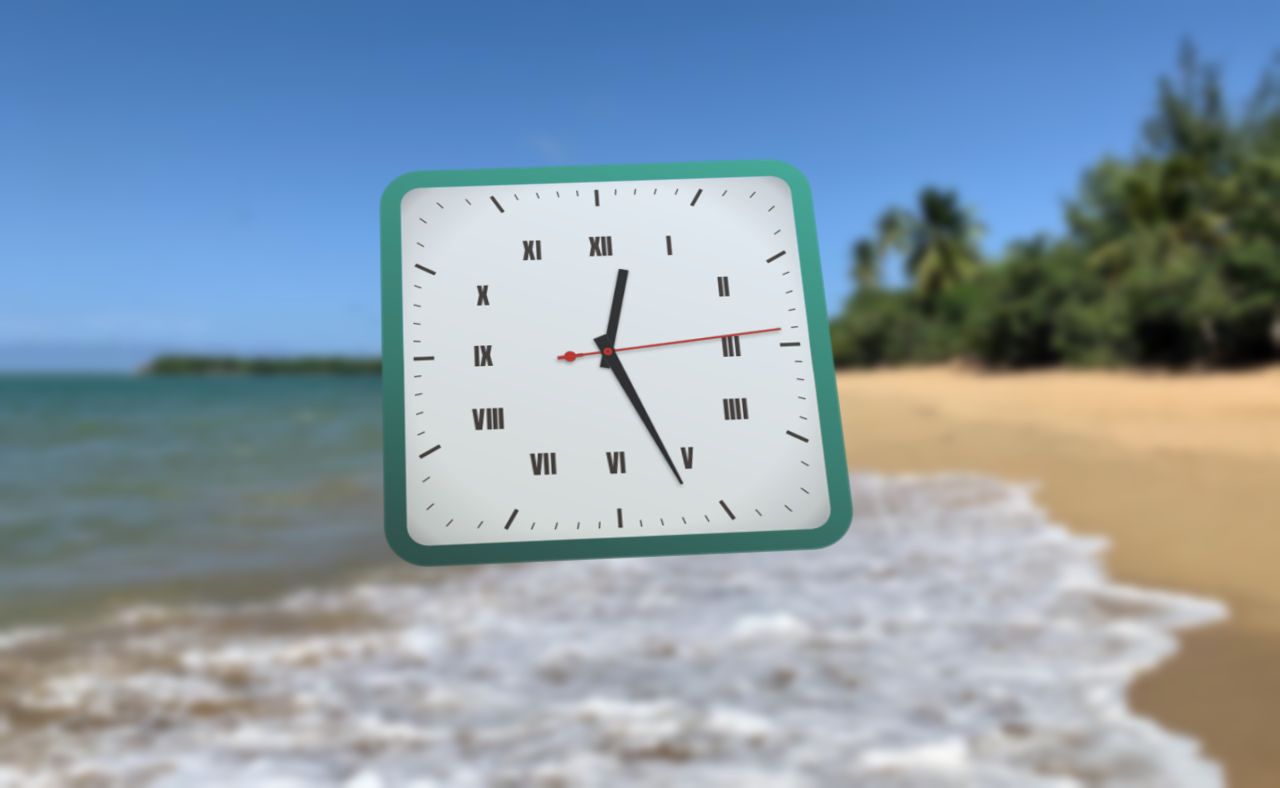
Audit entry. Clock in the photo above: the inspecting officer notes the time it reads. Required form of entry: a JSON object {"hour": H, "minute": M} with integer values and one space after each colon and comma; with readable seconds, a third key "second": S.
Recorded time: {"hour": 12, "minute": 26, "second": 14}
